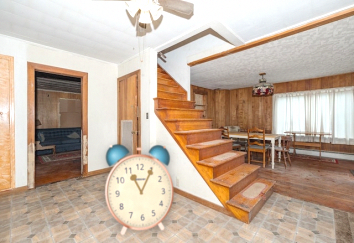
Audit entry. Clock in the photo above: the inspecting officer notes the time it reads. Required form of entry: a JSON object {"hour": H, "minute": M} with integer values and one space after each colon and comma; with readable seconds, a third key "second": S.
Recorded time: {"hour": 11, "minute": 5}
